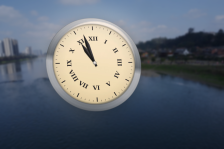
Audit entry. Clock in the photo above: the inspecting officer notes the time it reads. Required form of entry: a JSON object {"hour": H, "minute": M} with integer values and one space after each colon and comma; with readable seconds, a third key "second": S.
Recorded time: {"hour": 10, "minute": 57}
